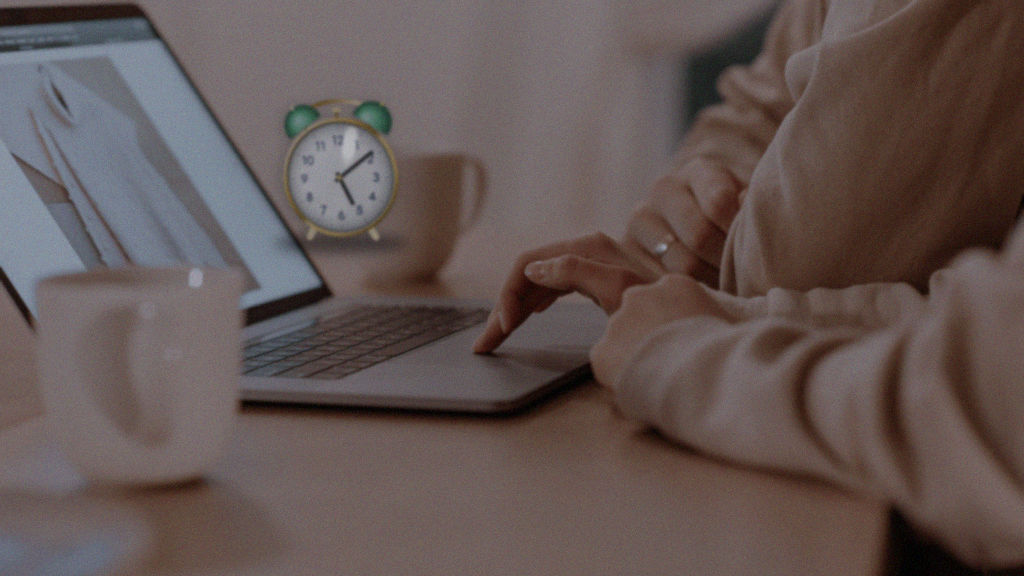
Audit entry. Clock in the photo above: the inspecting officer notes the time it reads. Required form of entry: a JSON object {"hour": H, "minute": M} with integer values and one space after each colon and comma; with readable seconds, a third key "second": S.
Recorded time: {"hour": 5, "minute": 9}
